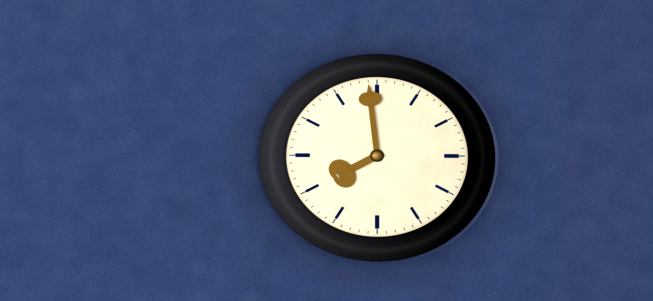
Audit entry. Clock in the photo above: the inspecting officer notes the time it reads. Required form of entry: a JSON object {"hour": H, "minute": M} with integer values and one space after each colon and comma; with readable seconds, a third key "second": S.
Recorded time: {"hour": 7, "minute": 59}
